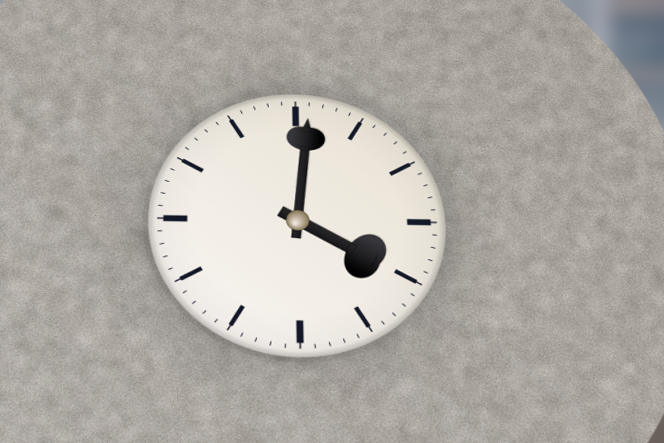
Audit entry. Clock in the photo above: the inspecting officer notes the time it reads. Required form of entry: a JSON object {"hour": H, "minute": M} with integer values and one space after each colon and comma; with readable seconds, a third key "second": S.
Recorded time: {"hour": 4, "minute": 1}
